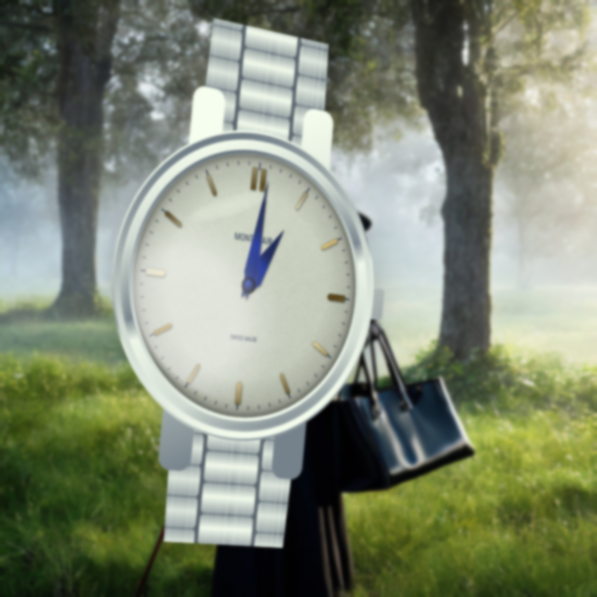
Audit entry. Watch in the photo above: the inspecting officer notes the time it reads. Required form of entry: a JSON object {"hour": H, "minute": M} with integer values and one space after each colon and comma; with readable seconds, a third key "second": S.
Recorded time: {"hour": 1, "minute": 1}
